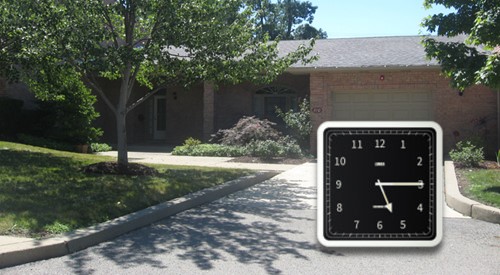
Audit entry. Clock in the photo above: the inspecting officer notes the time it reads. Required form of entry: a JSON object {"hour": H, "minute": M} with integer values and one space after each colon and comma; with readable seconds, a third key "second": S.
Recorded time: {"hour": 5, "minute": 15}
